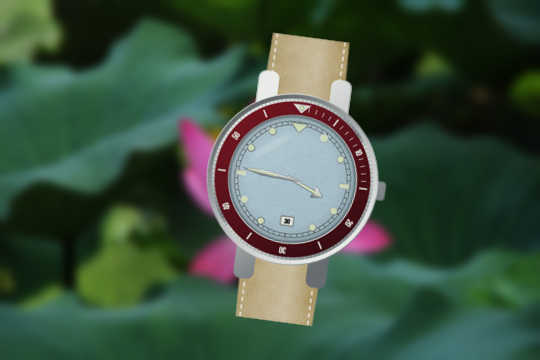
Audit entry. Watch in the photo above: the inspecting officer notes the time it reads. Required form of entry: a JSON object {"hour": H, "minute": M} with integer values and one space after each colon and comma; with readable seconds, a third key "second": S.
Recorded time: {"hour": 3, "minute": 46}
